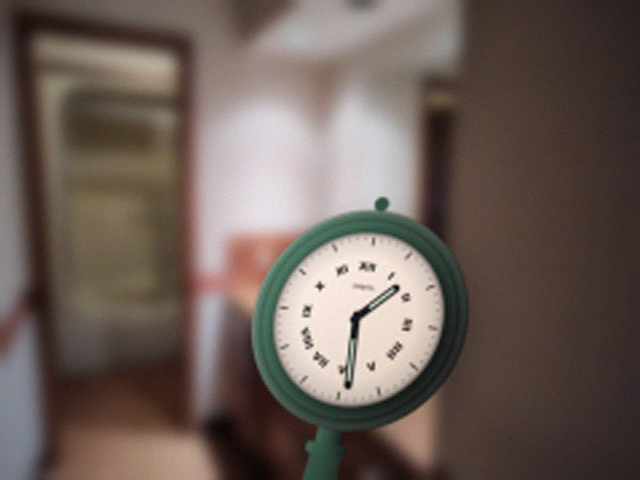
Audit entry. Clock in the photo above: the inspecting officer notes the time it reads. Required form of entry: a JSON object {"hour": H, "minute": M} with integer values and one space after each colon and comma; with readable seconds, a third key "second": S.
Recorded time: {"hour": 1, "minute": 29}
